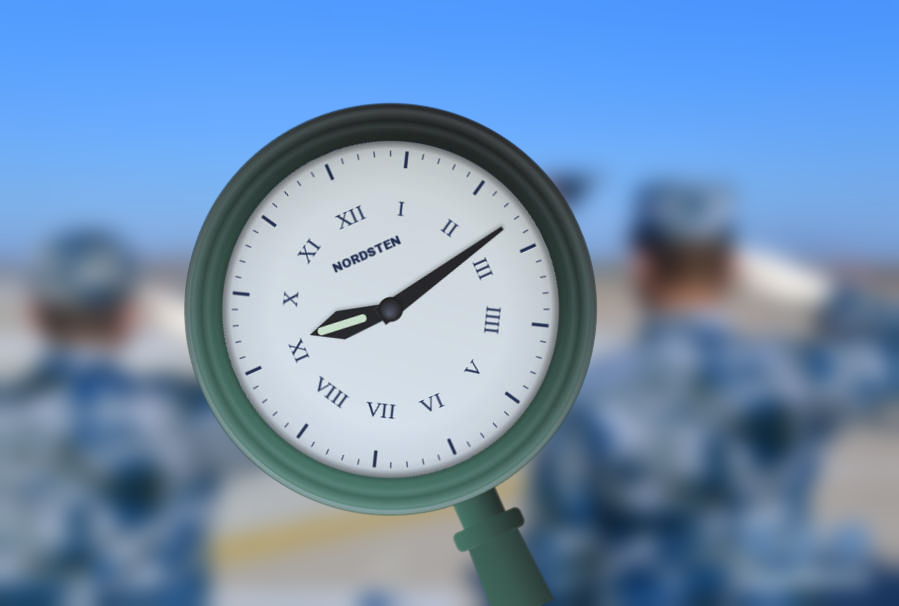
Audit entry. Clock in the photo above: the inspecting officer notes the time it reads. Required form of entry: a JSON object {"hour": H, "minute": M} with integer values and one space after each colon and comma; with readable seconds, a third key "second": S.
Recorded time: {"hour": 9, "minute": 13}
